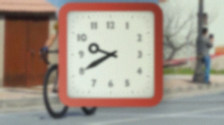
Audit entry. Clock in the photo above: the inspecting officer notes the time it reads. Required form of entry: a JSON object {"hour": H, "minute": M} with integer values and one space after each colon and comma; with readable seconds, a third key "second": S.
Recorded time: {"hour": 9, "minute": 40}
